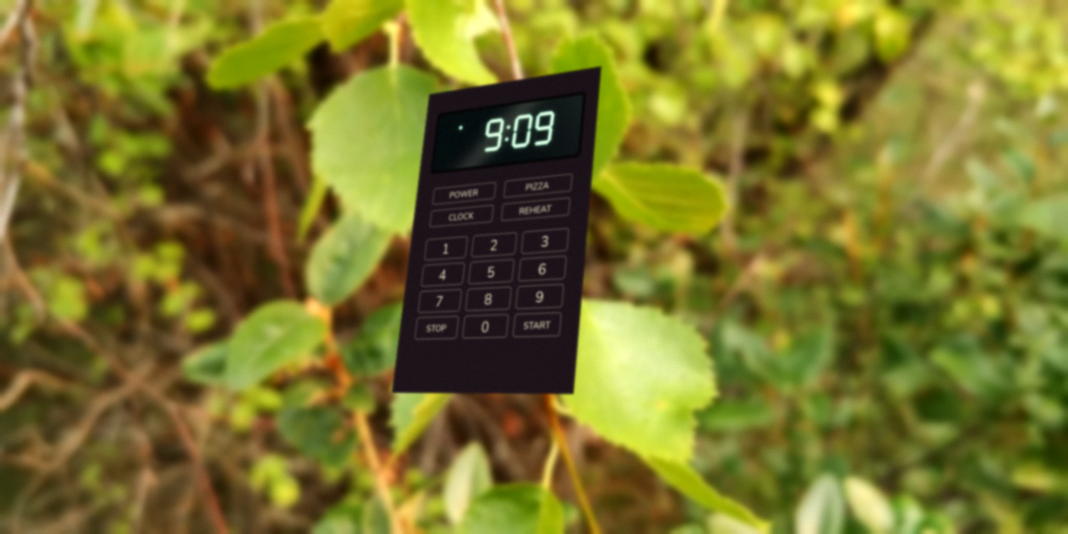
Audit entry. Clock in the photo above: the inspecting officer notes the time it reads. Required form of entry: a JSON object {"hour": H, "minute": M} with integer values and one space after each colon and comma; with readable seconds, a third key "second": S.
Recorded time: {"hour": 9, "minute": 9}
